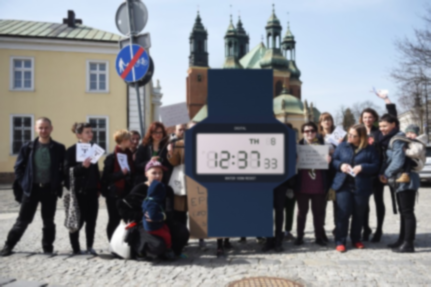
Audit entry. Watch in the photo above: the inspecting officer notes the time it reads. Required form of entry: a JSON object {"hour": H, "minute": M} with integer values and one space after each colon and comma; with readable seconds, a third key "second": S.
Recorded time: {"hour": 12, "minute": 37}
